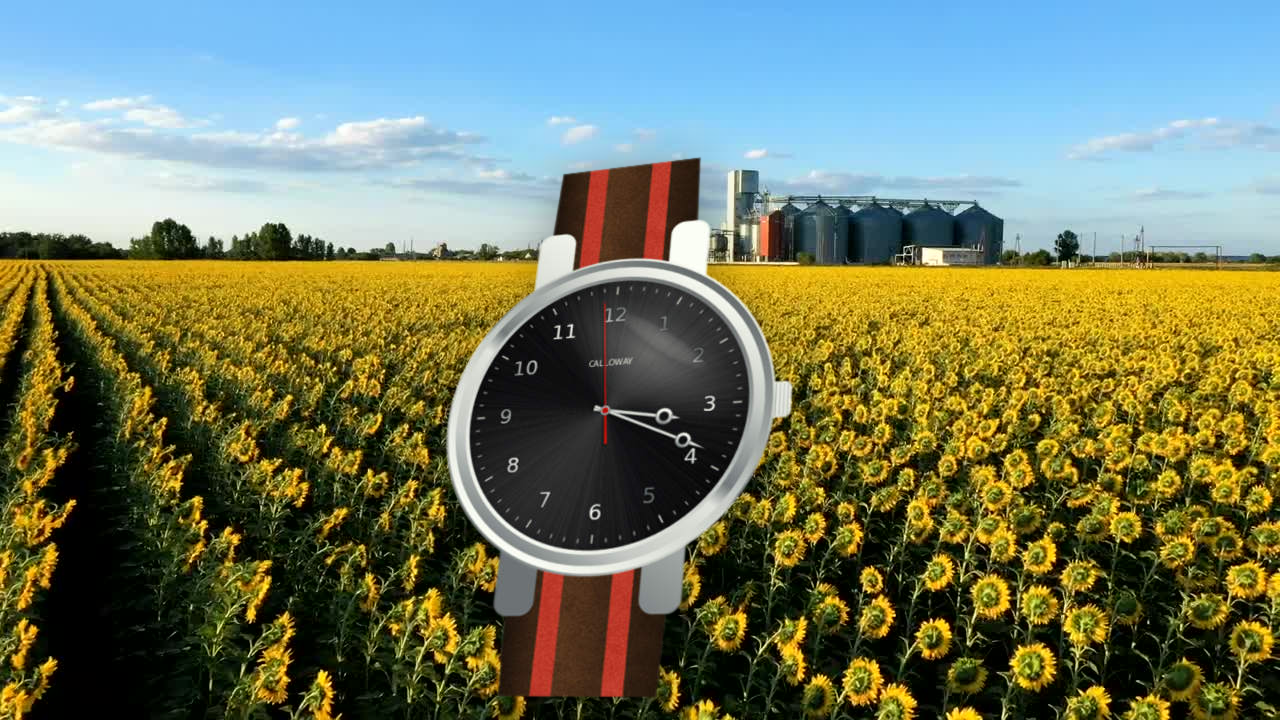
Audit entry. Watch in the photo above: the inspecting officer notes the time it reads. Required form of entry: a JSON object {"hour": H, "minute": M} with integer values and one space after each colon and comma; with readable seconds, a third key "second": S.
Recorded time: {"hour": 3, "minute": 18, "second": 59}
